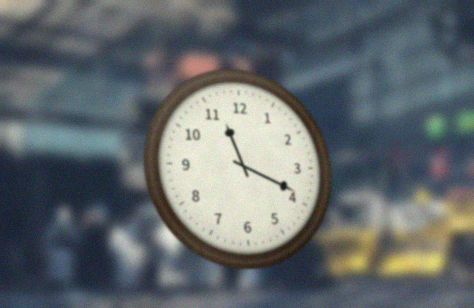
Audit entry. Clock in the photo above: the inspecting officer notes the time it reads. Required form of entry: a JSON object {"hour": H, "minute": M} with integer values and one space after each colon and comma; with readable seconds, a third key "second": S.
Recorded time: {"hour": 11, "minute": 19}
